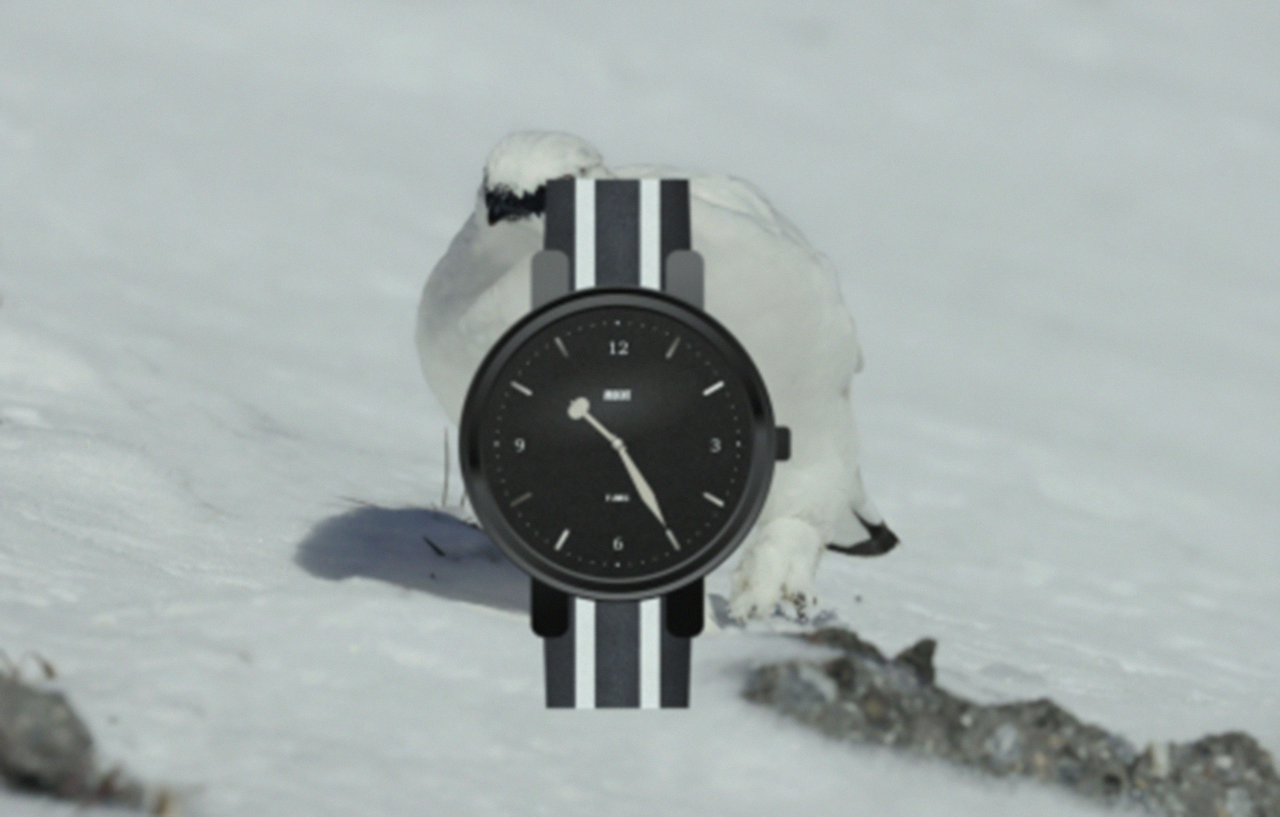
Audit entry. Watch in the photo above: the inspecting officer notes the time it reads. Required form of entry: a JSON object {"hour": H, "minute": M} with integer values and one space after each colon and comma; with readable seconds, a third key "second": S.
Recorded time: {"hour": 10, "minute": 25}
